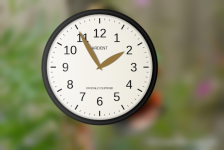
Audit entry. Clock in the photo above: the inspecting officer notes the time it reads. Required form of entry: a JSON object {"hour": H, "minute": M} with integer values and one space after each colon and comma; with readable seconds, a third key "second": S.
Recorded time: {"hour": 1, "minute": 55}
